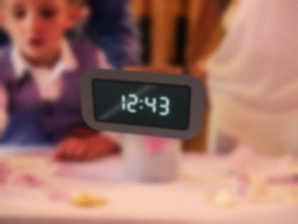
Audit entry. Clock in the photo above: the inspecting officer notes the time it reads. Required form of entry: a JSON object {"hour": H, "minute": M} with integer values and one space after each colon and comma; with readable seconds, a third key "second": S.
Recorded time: {"hour": 12, "minute": 43}
